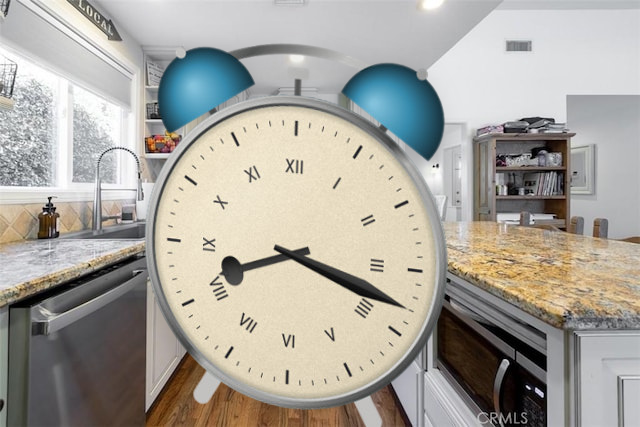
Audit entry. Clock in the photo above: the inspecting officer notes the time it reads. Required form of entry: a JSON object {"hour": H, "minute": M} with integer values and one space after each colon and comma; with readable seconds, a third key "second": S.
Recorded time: {"hour": 8, "minute": 18}
